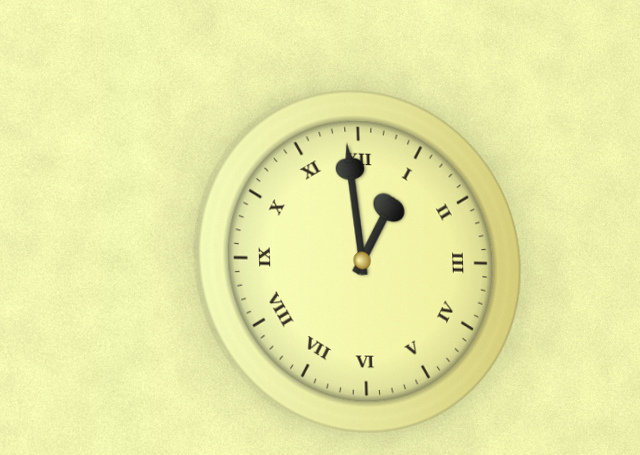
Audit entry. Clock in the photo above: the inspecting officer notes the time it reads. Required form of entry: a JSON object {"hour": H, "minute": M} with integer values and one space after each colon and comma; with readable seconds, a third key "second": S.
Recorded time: {"hour": 12, "minute": 59}
